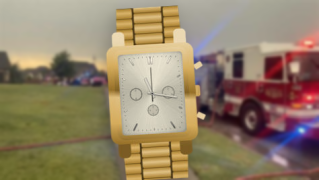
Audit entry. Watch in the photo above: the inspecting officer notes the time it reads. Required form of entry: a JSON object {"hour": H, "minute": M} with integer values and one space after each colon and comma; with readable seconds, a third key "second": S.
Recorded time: {"hour": 11, "minute": 17}
